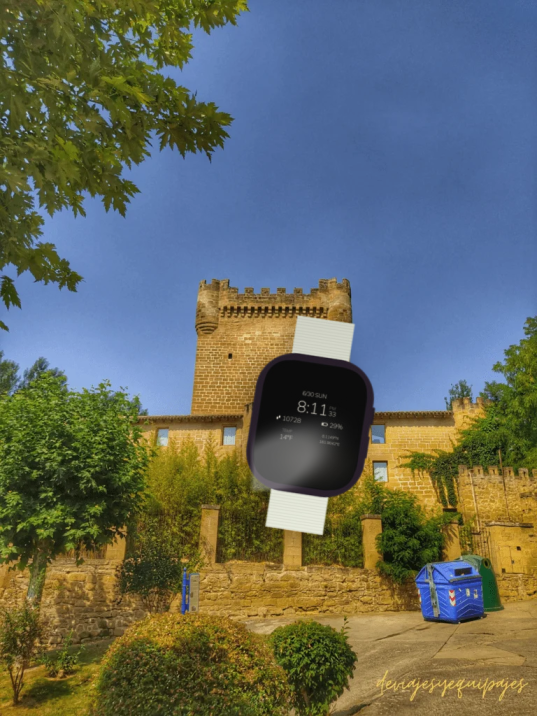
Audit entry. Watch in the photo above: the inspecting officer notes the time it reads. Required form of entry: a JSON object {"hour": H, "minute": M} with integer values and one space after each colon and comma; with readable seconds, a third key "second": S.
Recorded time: {"hour": 8, "minute": 11}
